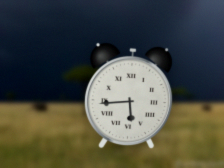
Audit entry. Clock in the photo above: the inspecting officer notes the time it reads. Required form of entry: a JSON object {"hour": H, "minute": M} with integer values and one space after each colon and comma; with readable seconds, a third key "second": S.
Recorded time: {"hour": 5, "minute": 44}
